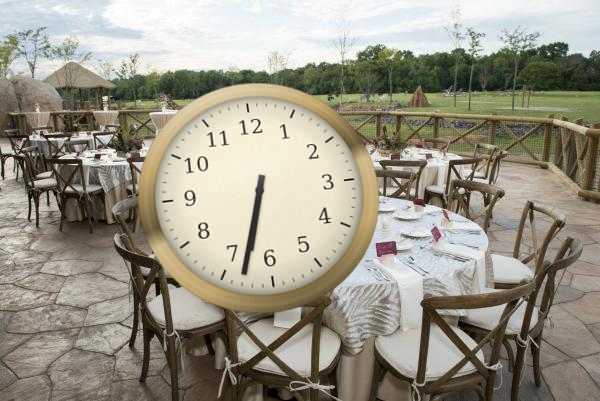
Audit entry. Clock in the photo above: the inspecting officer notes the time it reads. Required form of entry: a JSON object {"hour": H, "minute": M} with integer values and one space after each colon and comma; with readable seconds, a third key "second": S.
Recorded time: {"hour": 6, "minute": 33}
